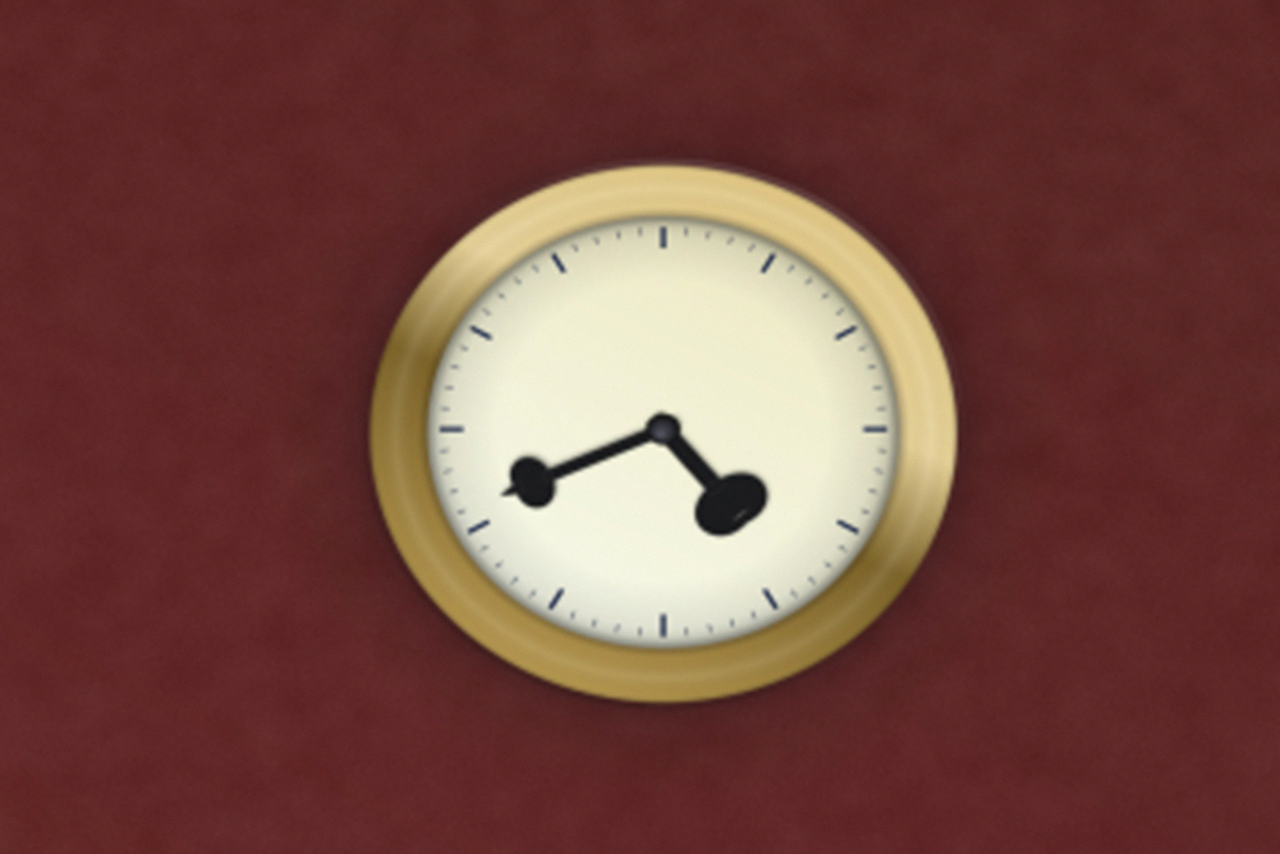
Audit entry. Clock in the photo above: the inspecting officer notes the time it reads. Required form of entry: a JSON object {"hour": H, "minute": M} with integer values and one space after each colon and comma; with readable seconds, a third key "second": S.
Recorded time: {"hour": 4, "minute": 41}
